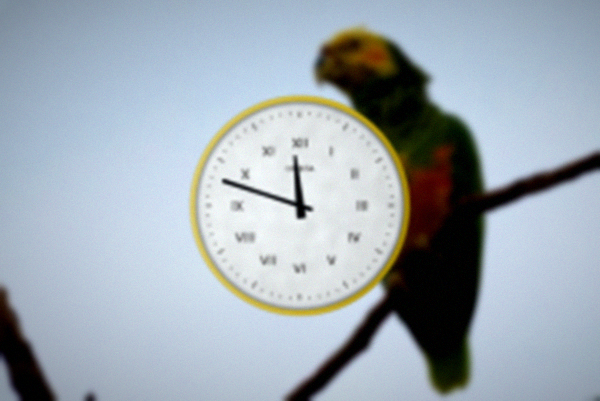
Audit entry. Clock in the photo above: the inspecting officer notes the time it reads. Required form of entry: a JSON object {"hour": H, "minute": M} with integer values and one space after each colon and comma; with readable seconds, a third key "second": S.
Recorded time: {"hour": 11, "minute": 48}
